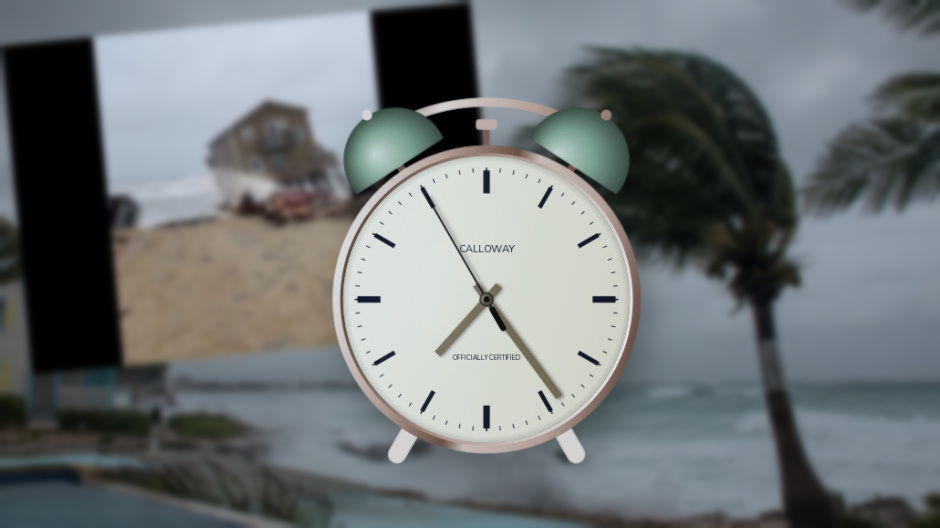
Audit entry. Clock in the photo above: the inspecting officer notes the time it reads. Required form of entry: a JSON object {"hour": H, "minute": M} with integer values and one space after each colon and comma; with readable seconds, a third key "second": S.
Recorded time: {"hour": 7, "minute": 23, "second": 55}
